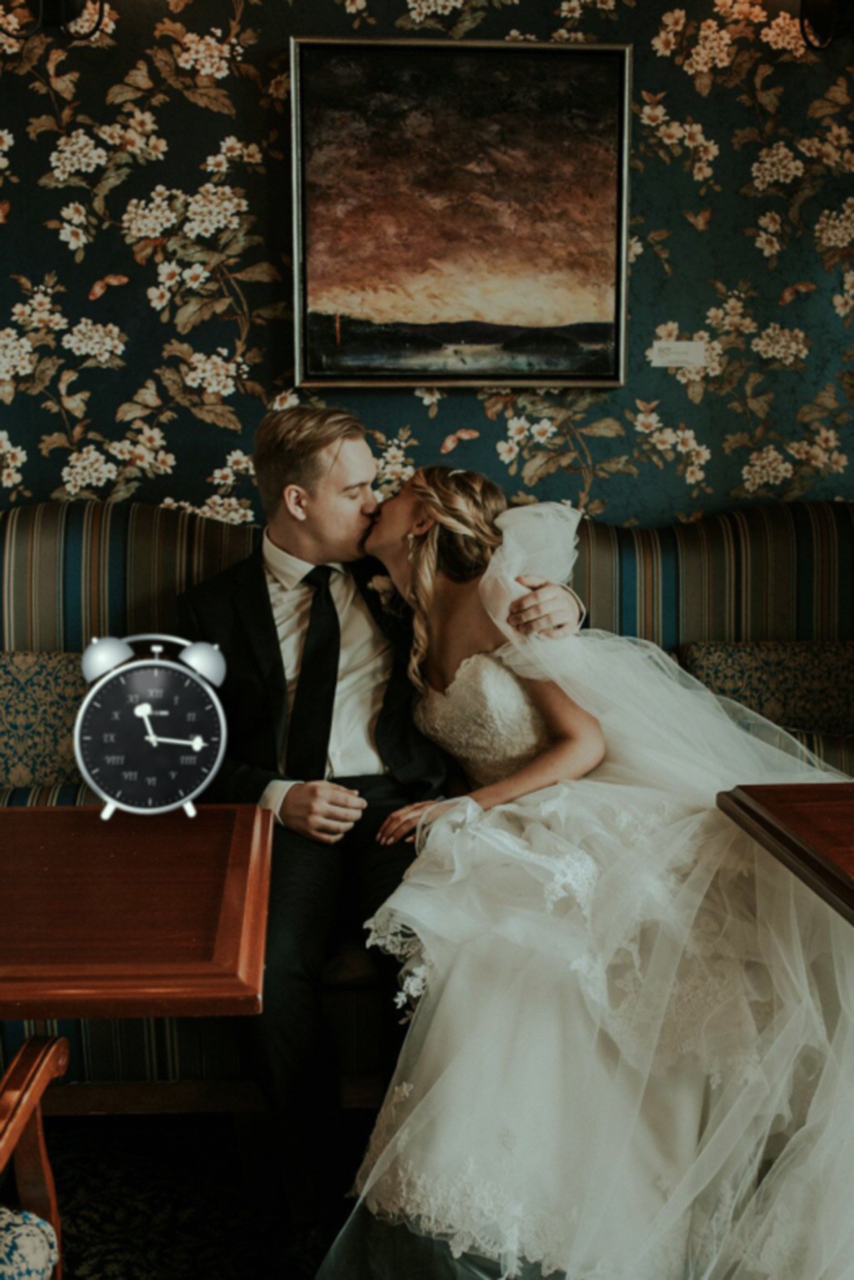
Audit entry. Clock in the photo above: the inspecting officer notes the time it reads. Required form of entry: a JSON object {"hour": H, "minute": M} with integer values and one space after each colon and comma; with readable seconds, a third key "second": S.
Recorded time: {"hour": 11, "minute": 16}
